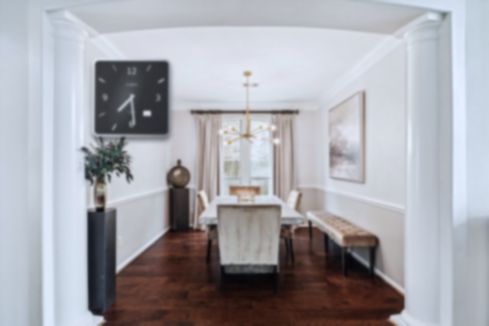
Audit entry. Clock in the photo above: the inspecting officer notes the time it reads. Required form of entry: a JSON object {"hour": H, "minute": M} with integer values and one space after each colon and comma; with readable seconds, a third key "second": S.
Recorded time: {"hour": 7, "minute": 29}
